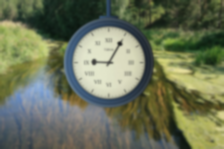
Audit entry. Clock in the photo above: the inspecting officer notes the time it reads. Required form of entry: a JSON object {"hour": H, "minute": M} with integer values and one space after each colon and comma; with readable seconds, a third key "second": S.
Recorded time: {"hour": 9, "minute": 5}
